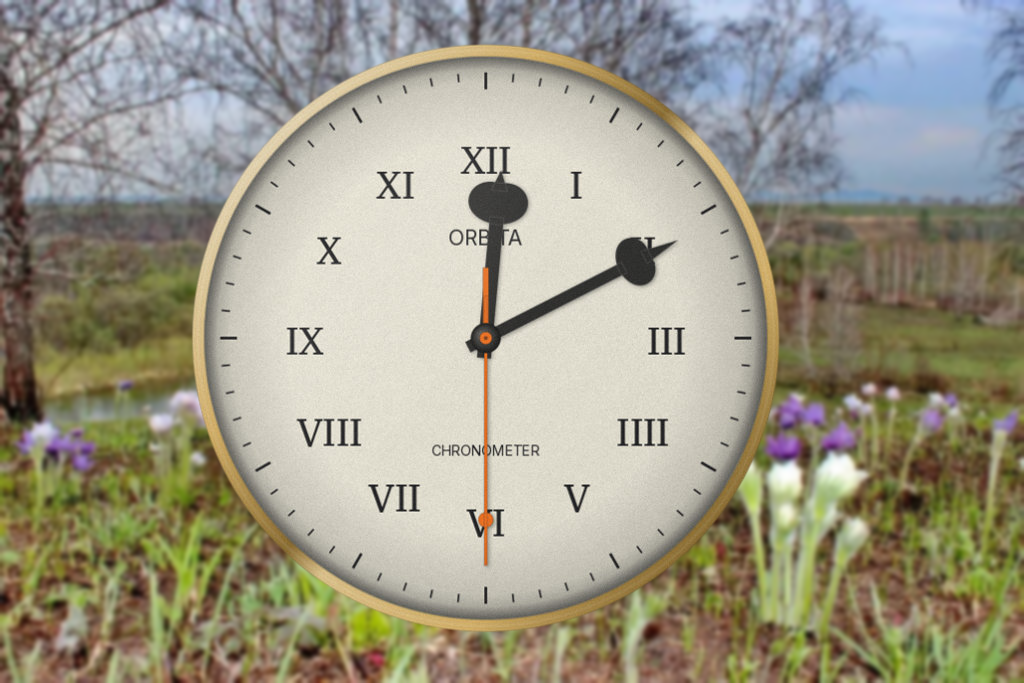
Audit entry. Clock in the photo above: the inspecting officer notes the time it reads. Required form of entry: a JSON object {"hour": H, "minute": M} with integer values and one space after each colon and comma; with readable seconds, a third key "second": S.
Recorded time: {"hour": 12, "minute": 10, "second": 30}
